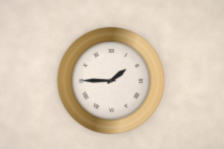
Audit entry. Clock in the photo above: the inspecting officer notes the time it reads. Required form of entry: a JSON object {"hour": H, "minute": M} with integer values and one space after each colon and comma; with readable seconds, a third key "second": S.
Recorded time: {"hour": 1, "minute": 45}
